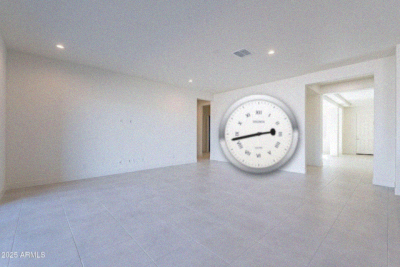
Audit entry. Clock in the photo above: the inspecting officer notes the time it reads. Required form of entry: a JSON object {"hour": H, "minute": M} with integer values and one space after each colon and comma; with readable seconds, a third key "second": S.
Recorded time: {"hour": 2, "minute": 43}
